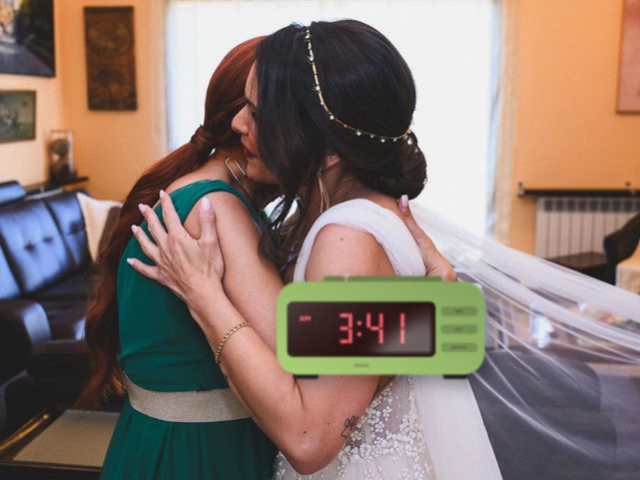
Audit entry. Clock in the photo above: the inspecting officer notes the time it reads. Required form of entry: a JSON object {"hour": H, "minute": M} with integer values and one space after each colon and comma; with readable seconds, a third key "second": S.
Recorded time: {"hour": 3, "minute": 41}
